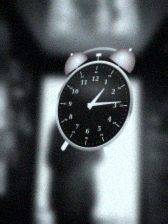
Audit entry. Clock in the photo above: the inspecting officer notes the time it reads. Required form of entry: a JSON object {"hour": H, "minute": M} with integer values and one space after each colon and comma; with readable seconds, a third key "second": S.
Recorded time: {"hour": 1, "minute": 14}
